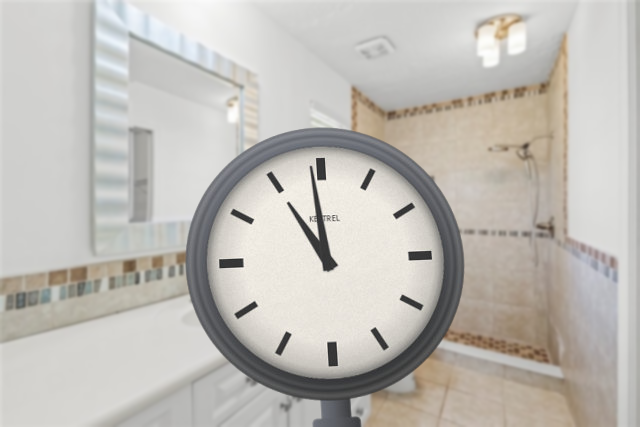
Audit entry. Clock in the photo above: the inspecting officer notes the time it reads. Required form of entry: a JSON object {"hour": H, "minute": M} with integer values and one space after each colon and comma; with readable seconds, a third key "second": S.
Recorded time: {"hour": 10, "minute": 59}
